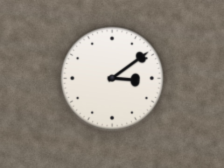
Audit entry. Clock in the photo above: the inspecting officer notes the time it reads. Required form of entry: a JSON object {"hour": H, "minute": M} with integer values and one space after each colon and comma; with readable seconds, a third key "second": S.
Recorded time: {"hour": 3, "minute": 9}
